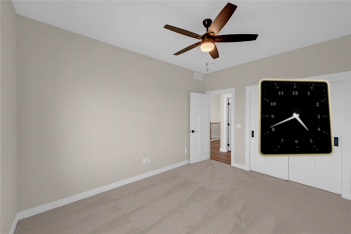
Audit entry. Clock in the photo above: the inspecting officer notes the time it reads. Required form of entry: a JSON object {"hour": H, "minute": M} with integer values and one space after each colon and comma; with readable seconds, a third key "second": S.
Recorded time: {"hour": 4, "minute": 41}
